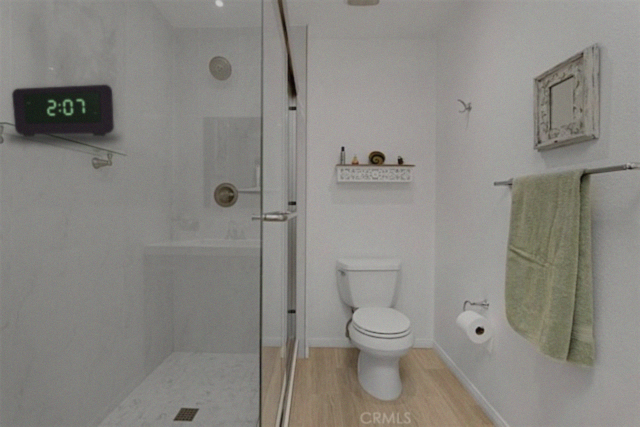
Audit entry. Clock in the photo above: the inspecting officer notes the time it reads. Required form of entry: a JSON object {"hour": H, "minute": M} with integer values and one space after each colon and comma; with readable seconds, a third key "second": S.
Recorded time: {"hour": 2, "minute": 7}
